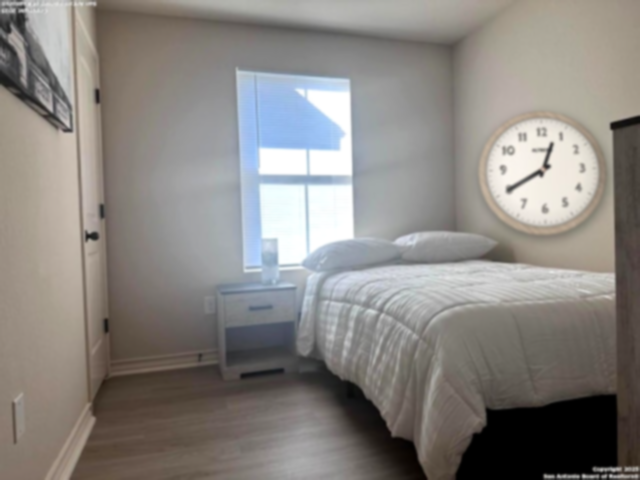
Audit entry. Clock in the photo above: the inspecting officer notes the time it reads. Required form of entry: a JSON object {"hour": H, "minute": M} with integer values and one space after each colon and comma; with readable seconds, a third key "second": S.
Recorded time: {"hour": 12, "minute": 40}
